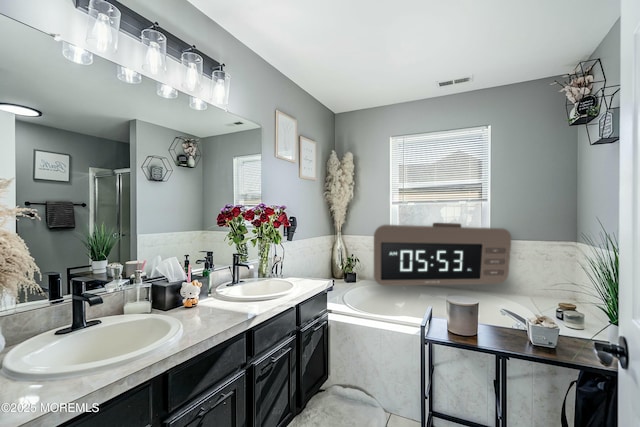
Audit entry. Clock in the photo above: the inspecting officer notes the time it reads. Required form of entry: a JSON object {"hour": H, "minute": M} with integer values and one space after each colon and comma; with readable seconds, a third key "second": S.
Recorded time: {"hour": 5, "minute": 53}
